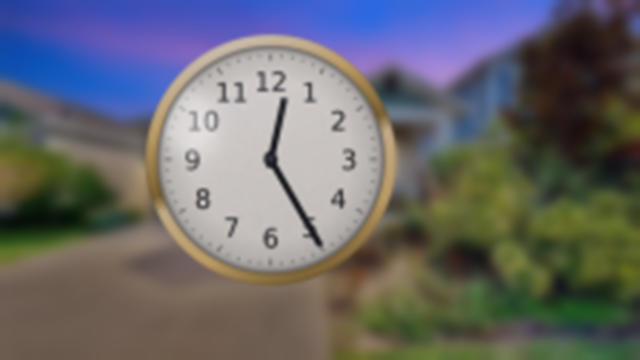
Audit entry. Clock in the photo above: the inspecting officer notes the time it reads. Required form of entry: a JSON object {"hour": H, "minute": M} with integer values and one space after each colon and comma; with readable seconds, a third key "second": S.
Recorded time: {"hour": 12, "minute": 25}
